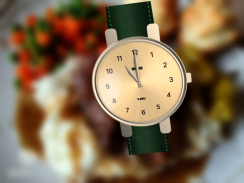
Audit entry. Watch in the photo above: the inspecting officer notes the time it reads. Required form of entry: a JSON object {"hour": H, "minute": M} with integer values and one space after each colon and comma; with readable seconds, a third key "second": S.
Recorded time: {"hour": 11, "minute": 0}
